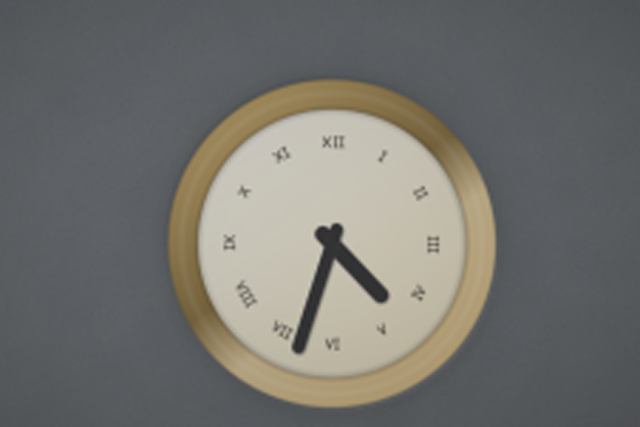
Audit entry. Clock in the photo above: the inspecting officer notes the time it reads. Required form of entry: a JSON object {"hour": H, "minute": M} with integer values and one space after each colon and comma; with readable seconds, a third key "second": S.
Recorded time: {"hour": 4, "minute": 33}
